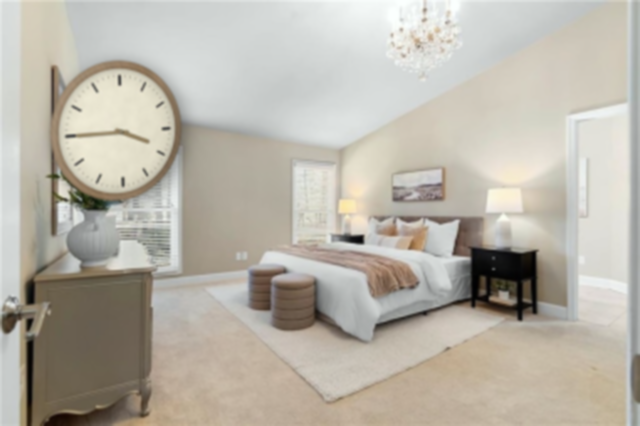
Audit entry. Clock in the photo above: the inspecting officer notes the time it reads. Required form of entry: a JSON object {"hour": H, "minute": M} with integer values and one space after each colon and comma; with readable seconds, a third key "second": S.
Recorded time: {"hour": 3, "minute": 45}
